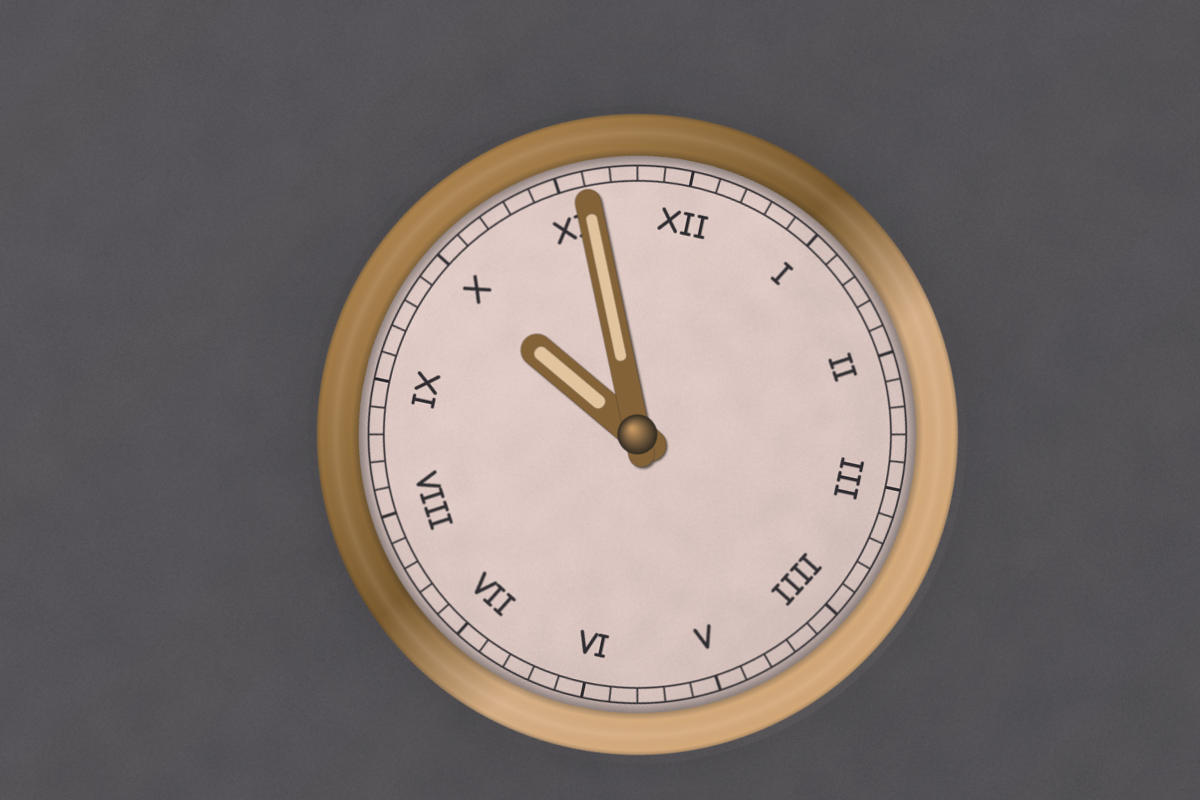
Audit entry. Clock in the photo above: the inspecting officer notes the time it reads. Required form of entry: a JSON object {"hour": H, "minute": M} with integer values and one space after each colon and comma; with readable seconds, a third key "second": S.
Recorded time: {"hour": 9, "minute": 56}
